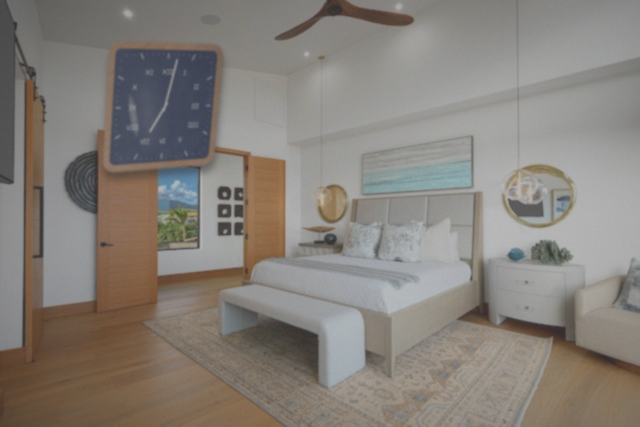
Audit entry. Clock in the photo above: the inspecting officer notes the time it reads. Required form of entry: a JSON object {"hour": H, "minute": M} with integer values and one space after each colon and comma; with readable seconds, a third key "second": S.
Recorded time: {"hour": 7, "minute": 2}
